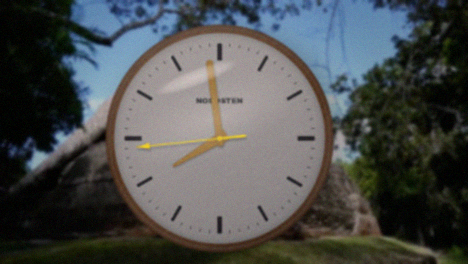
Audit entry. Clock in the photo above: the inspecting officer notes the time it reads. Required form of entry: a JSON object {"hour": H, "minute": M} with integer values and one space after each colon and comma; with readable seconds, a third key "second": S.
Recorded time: {"hour": 7, "minute": 58, "second": 44}
